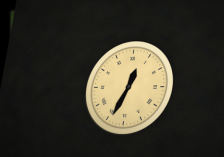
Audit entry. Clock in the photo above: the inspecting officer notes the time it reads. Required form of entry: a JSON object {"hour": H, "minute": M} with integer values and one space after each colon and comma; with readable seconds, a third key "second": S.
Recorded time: {"hour": 12, "minute": 34}
